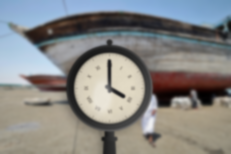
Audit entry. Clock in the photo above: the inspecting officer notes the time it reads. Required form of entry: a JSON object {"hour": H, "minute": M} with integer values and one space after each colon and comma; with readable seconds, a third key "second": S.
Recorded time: {"hour": 4, "minute": 0}
